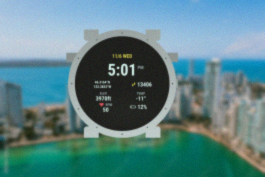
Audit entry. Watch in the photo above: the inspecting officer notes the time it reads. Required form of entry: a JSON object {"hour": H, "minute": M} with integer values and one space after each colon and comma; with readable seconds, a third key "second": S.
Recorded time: {"hour": 5, "minute": 1}
